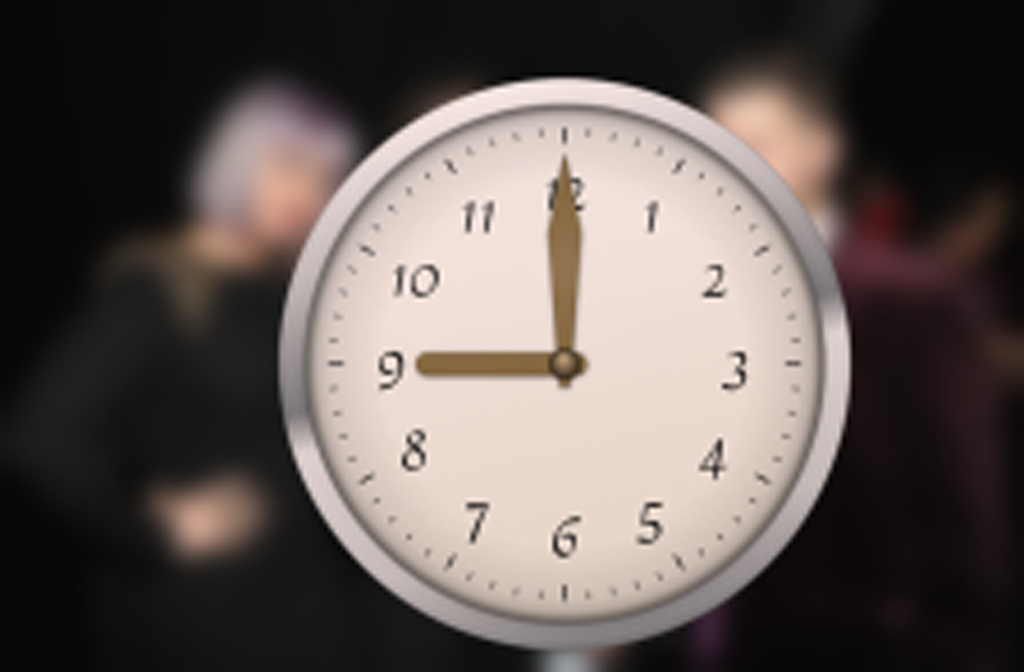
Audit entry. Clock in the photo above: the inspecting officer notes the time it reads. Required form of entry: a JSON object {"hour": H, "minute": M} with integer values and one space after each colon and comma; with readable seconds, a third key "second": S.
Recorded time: {"hour": 9, "minute": 0}
